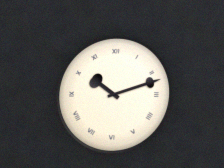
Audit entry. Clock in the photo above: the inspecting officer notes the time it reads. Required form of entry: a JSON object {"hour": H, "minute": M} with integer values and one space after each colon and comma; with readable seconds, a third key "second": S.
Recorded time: {"hour": 10, "minute": 12}
